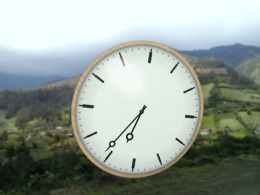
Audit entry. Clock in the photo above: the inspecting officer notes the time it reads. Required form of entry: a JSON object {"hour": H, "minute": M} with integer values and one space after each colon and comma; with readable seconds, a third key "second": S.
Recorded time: {"hour": 6, "minute": 36}
